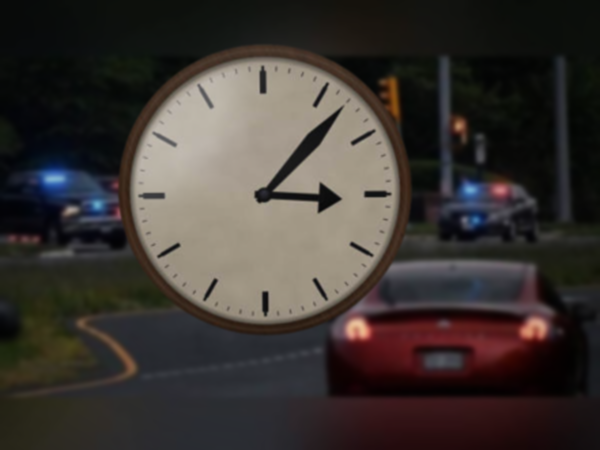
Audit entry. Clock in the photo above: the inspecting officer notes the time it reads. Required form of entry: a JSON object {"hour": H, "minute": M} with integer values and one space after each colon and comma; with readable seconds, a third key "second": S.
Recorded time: {"hour": 3, "minute": 7}
